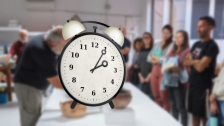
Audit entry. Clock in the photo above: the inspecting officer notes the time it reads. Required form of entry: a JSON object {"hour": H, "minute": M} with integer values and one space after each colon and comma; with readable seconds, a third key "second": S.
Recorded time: {"hour": 2, "minute": 5}
